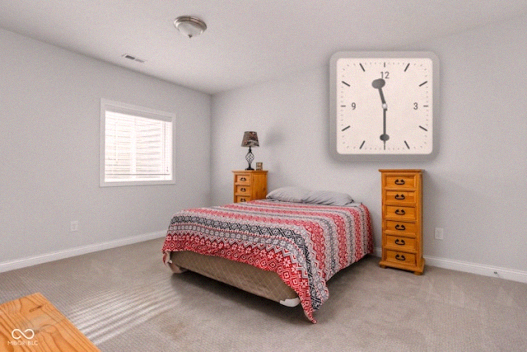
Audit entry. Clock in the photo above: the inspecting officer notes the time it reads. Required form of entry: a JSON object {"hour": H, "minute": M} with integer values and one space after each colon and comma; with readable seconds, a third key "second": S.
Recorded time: {"hour": 11, "minute": 30}
